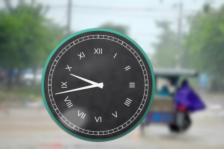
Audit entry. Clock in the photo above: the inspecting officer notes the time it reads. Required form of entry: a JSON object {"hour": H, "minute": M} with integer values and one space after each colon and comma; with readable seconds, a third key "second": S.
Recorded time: {"hour": 9, "minute": 43}
